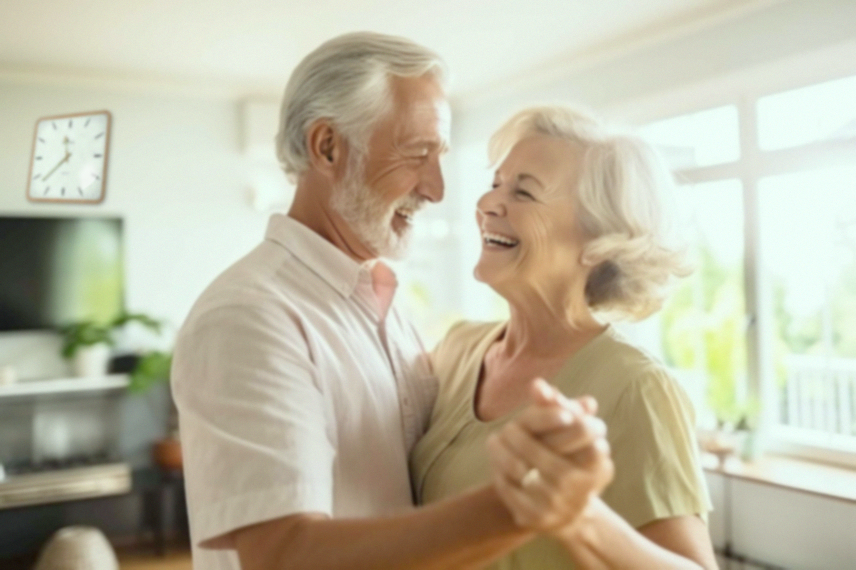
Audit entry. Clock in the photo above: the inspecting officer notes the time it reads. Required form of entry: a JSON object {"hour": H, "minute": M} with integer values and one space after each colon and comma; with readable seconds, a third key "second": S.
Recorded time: {"hour": 11, "minute": 38}
